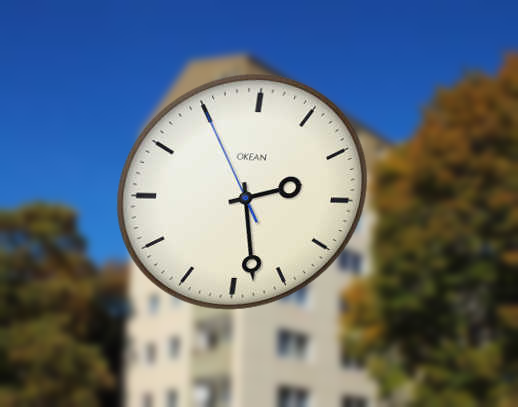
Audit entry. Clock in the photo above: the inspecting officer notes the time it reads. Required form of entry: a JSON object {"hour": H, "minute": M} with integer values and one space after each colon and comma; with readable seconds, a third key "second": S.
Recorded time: {"hour": 2, "minute": 27, "second": 55}
